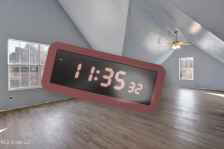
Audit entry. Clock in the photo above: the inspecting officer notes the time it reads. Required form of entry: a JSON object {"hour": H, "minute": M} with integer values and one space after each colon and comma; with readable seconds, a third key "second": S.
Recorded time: {"hour": 11, "minute": 35, "second": 32}
